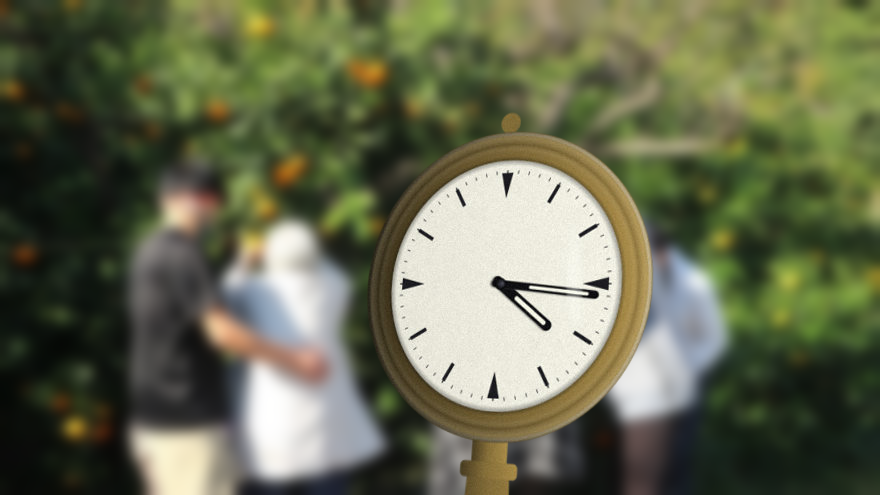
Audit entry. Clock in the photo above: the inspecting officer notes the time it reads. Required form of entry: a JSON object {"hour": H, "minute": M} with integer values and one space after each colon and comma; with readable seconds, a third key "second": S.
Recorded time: {"hour": 4, "minute": 16}
